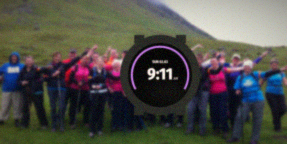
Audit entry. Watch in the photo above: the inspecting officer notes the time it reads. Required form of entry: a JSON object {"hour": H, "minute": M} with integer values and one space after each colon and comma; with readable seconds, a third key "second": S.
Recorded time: {"hour": 9, "minute": 11}
